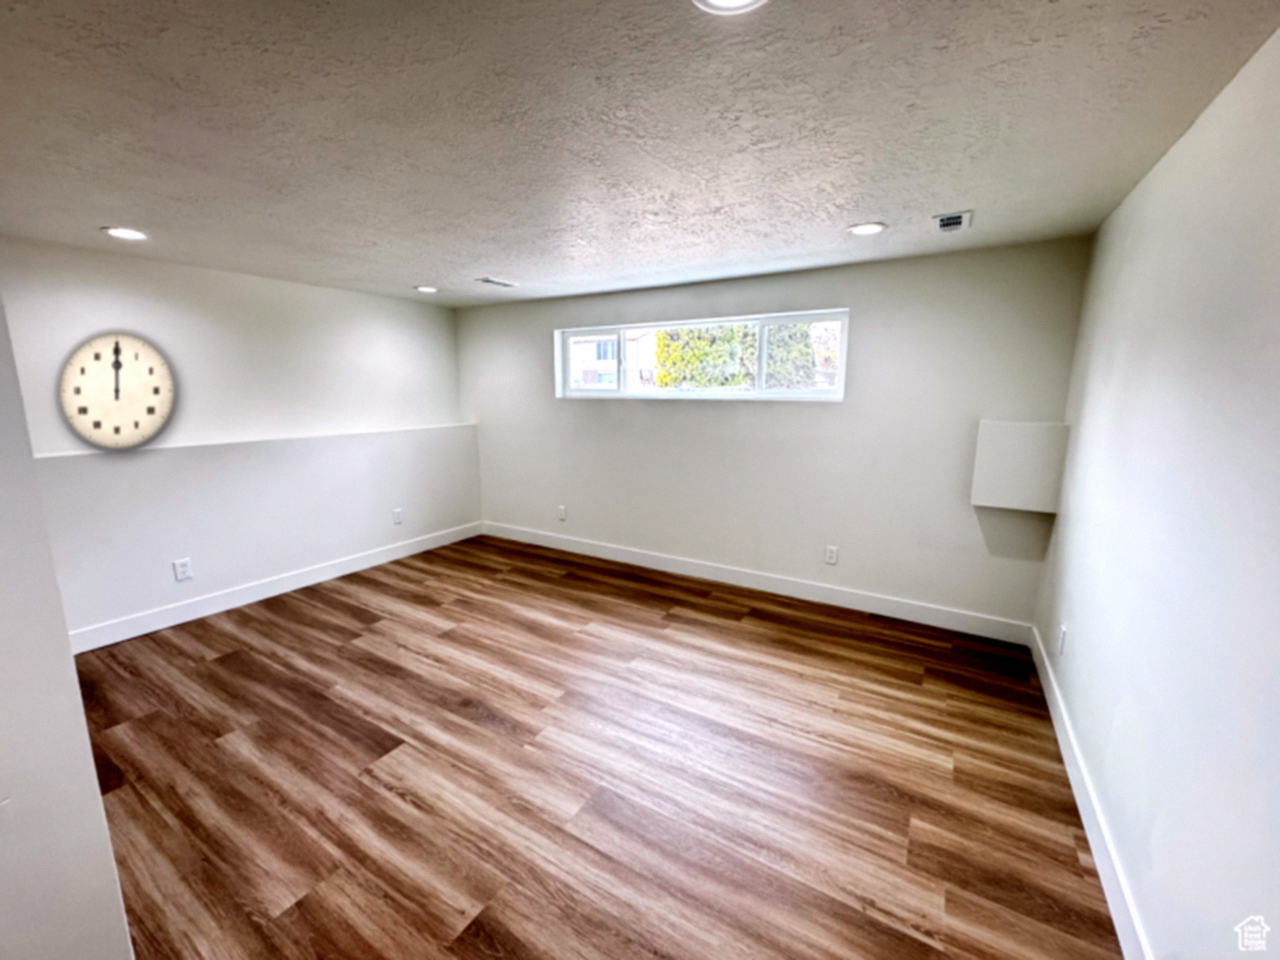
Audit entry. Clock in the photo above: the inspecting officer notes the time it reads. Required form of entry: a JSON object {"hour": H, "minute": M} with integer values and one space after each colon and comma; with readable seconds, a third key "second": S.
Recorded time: {"hour": 12, "minute": 0}
